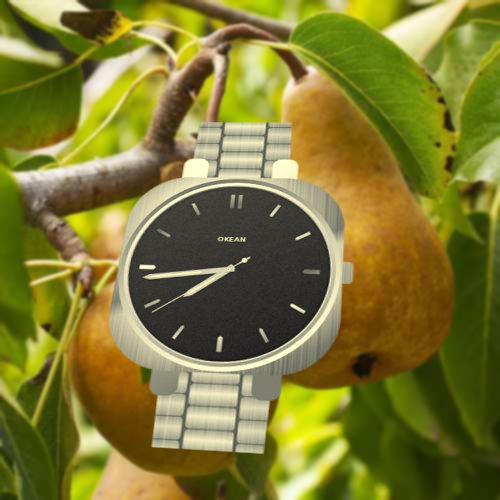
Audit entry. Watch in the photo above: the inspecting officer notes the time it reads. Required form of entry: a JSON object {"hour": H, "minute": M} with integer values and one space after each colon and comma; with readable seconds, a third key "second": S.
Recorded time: {"hour": 7, "minute": 43, "second": 39}
